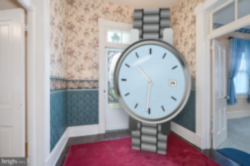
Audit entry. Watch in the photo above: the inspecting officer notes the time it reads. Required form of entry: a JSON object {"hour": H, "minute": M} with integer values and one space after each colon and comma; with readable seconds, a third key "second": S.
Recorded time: {"hour": 10, "minute": 31}
